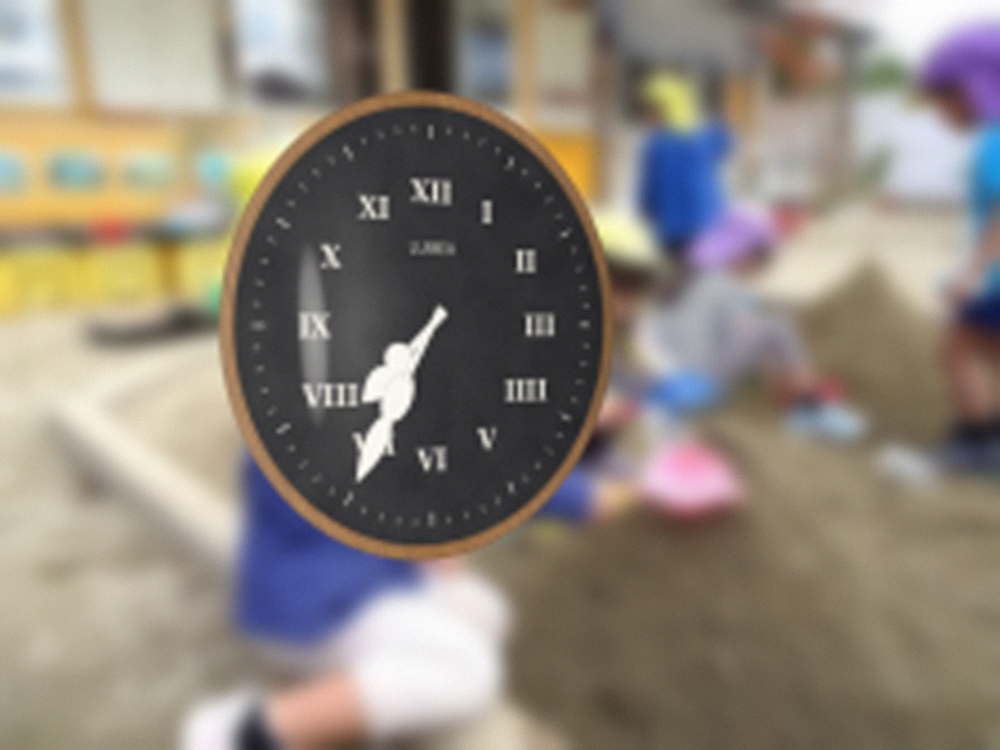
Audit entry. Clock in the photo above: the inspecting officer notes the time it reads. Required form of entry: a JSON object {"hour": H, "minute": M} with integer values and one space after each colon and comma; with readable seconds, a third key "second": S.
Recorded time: {"hour": 7, "minute": 35}
